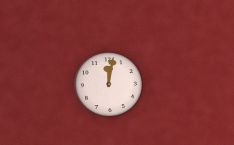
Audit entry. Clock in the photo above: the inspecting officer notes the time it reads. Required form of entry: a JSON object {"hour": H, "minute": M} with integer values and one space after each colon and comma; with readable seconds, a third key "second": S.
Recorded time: {"hour": 12, "minute": 2}
